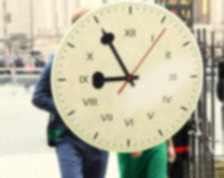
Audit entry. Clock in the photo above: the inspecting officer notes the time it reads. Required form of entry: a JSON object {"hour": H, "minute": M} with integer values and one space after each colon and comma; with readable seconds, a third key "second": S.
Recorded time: {"hour": 8, "minute": 55, "second": 6}
